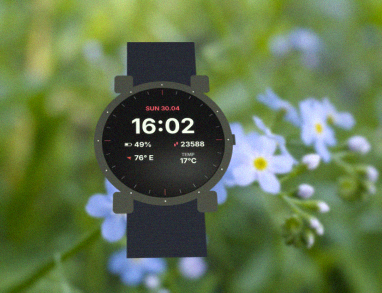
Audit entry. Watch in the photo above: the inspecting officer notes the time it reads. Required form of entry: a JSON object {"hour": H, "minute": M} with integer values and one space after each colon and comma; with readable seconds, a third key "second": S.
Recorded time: {"hour": 16, "minute": 2}
